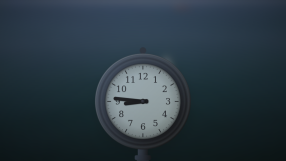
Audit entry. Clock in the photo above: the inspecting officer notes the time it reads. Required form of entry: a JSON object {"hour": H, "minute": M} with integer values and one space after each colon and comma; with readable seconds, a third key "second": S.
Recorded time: {"hour": 8, "minute": 46}
